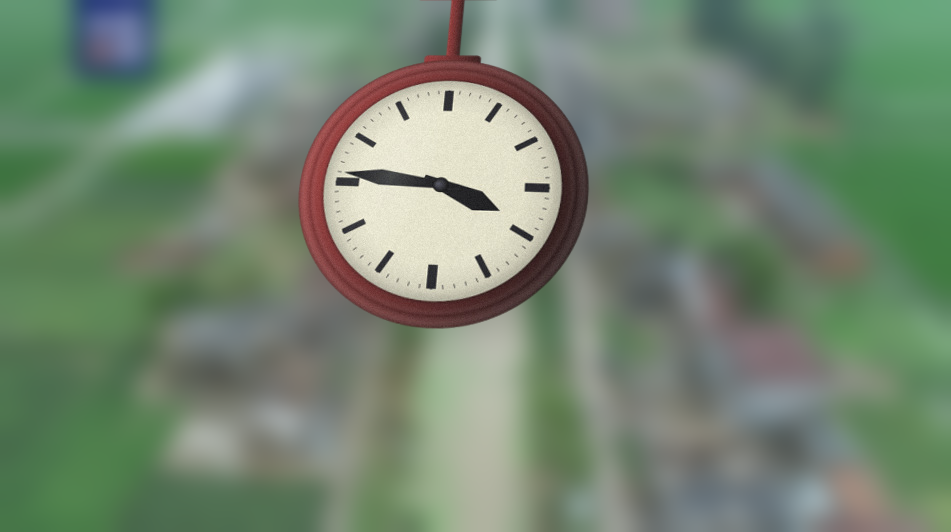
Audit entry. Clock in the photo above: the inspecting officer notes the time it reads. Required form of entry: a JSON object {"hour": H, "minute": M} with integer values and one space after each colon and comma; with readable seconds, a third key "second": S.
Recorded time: {"hour": 3, "minute": 46}
